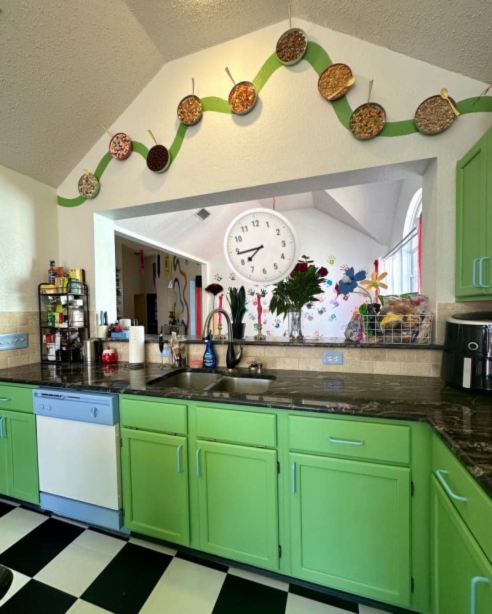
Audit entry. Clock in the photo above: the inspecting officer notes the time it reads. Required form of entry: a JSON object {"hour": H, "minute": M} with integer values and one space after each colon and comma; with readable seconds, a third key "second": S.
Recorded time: {"hour": 7, "minute": 44}
